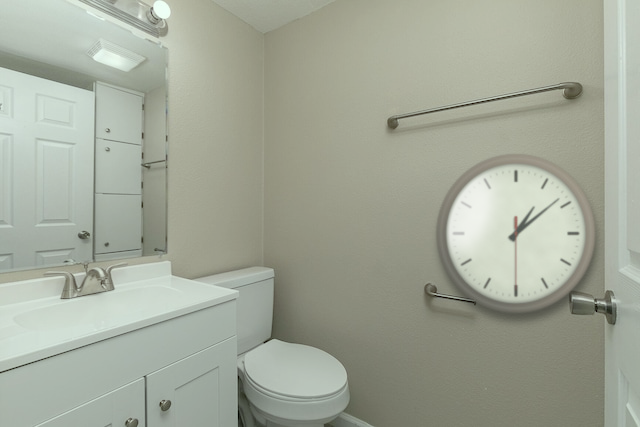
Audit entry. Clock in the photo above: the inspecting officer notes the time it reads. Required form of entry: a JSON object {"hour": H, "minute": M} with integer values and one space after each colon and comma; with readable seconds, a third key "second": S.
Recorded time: {"hour": 1, "minute": 8, "second": 30}
